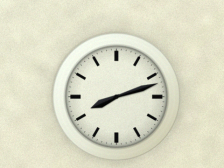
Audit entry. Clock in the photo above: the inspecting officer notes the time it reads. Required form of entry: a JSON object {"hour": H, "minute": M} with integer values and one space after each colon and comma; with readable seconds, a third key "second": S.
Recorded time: {"hour": 8, "minute": 12}
